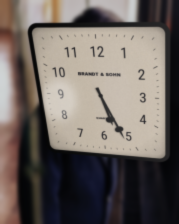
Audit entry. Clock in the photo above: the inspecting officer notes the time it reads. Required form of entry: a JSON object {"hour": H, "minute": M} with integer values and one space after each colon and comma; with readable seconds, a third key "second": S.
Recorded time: {"hour": 5, "minute": 26}
